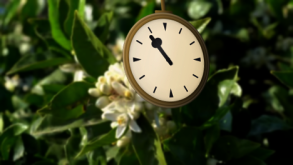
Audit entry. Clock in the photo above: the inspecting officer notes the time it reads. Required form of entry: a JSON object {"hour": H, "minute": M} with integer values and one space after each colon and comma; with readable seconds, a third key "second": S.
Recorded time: {"hour": 10, "minute": 54}
